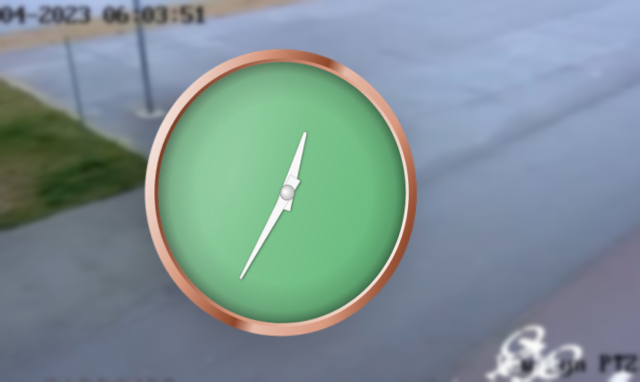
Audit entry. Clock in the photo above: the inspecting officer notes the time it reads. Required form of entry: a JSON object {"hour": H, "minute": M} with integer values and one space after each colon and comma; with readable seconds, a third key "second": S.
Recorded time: {"hour": 12, "minute": 35}
